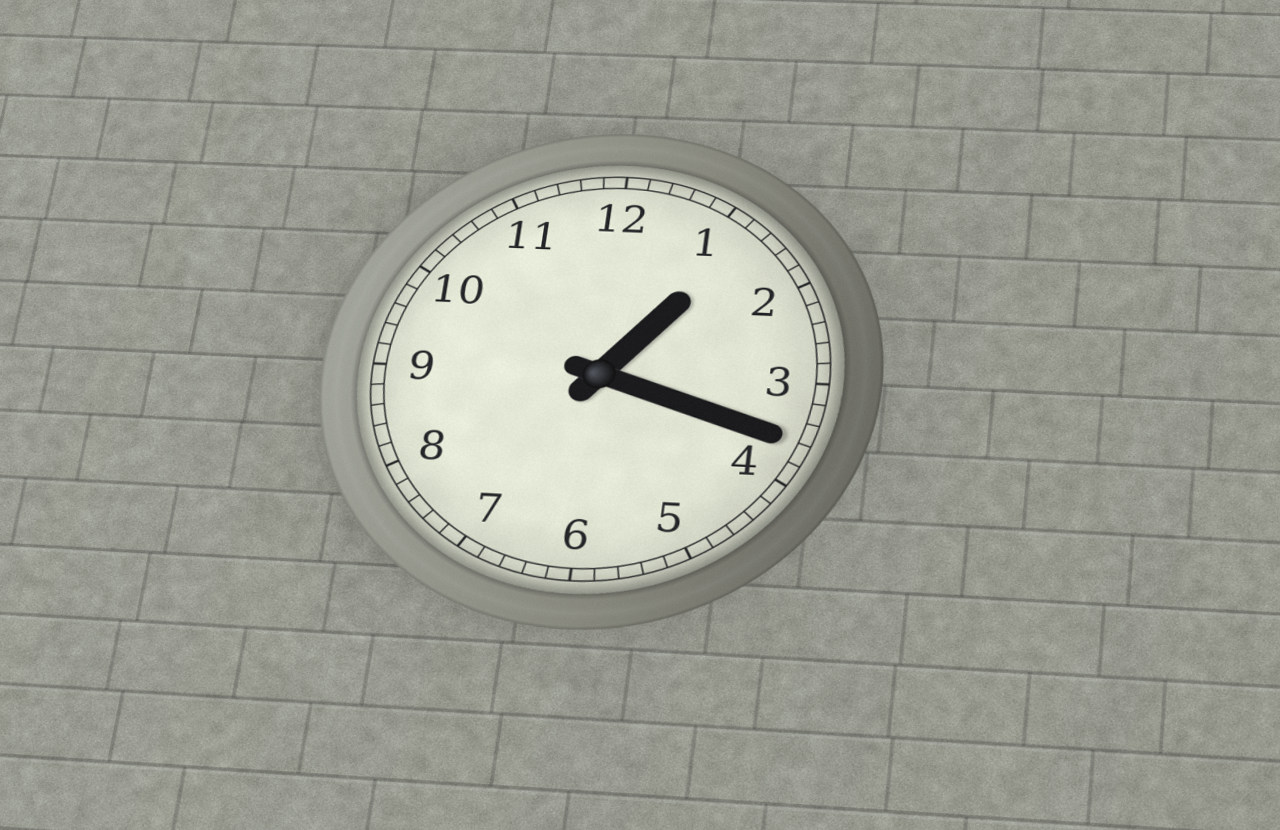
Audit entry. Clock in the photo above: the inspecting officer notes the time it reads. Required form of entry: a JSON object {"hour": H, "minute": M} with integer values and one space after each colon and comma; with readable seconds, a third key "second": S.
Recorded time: {"hour": 1, "minute": 18}
